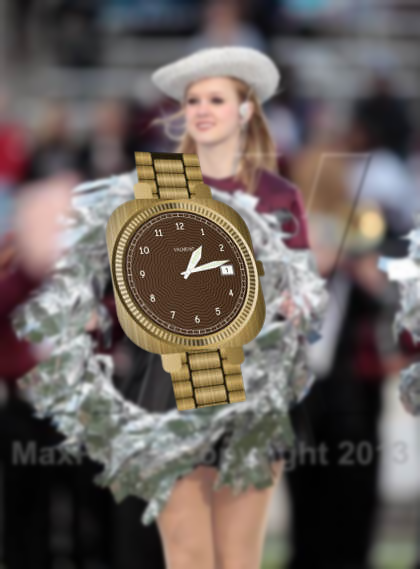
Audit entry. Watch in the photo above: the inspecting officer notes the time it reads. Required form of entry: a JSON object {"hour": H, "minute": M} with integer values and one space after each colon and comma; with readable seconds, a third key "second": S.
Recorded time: {"hour": 1, "minute": 13}
